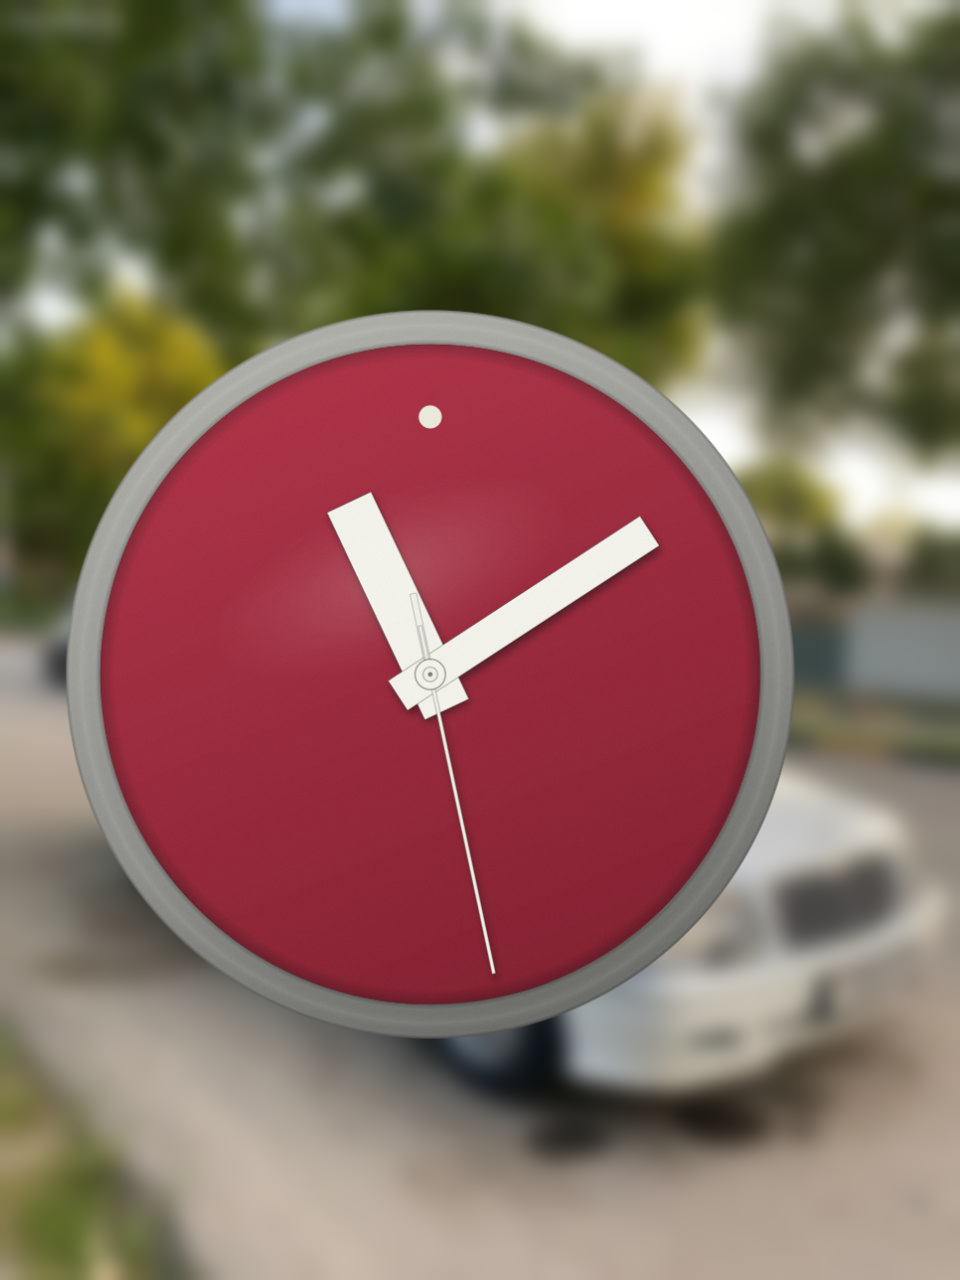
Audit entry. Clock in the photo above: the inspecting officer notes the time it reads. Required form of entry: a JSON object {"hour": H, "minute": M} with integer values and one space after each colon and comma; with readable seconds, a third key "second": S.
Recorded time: {"hour": 11, "minute": 9, "second": 28}
